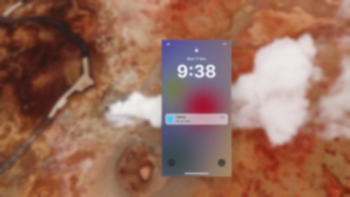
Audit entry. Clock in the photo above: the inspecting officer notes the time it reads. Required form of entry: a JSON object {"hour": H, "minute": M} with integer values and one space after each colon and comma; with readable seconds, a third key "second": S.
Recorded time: {"hour": 9, "minute": 38}
